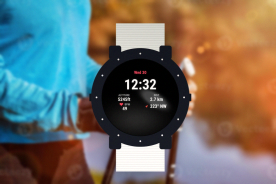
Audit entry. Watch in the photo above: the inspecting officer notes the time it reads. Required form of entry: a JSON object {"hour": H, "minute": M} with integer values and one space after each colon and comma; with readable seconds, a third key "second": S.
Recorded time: {"hour": 12, "minute": 32}
